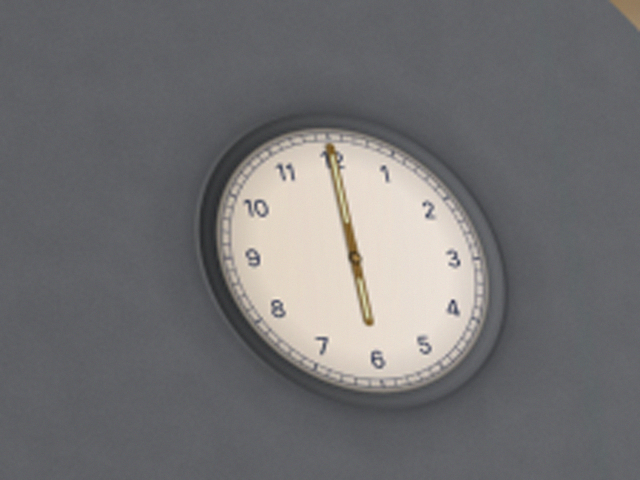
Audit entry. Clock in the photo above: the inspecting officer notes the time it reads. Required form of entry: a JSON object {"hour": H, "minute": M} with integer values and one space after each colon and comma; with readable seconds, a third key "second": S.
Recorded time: {"hour": 6, "minute": 0}
